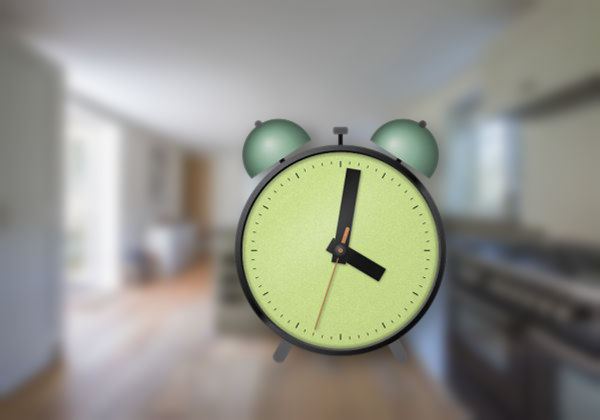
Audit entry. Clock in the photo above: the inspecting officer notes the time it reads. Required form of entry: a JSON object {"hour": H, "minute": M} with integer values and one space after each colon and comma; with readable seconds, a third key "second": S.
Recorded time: {"hour": 4, "minute": 1, "second": 33}
